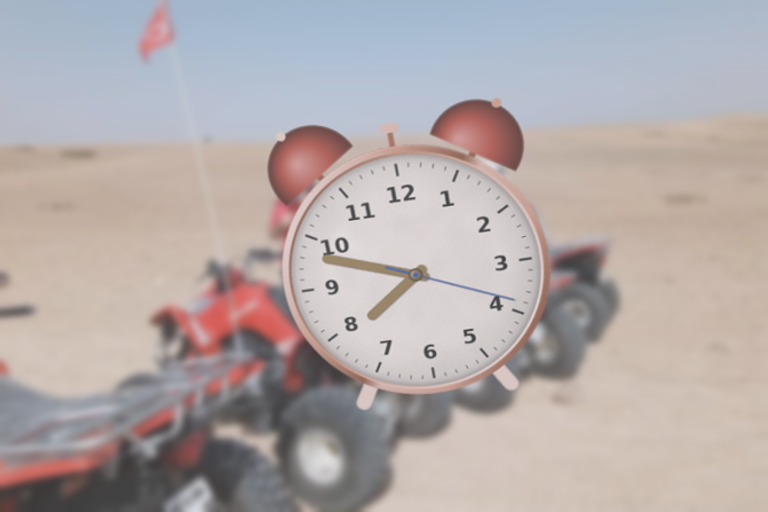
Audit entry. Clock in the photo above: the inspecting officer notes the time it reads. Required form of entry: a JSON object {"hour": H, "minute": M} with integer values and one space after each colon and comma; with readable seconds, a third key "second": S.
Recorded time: {"hour": 7, "minute": 48, "second": 19}
